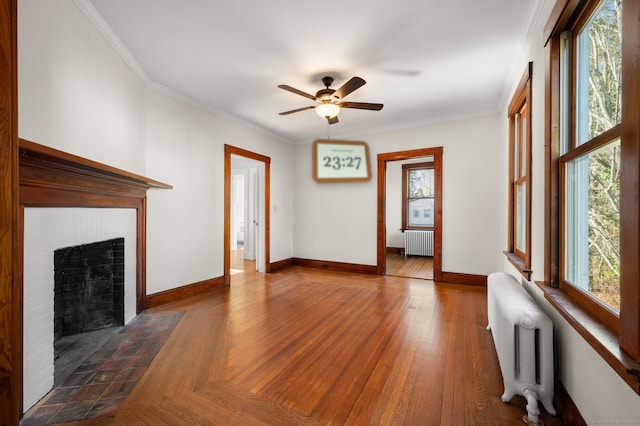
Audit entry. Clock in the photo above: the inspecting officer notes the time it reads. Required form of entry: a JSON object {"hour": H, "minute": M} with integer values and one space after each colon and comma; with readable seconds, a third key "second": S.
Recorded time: {"hour": 23, "minute": 27}
